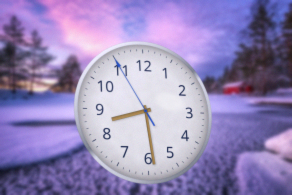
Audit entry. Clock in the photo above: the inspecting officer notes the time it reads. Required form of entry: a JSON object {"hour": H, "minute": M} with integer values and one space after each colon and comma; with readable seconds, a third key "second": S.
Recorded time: {"hour": 8, "minute": 28, "second": 55}
